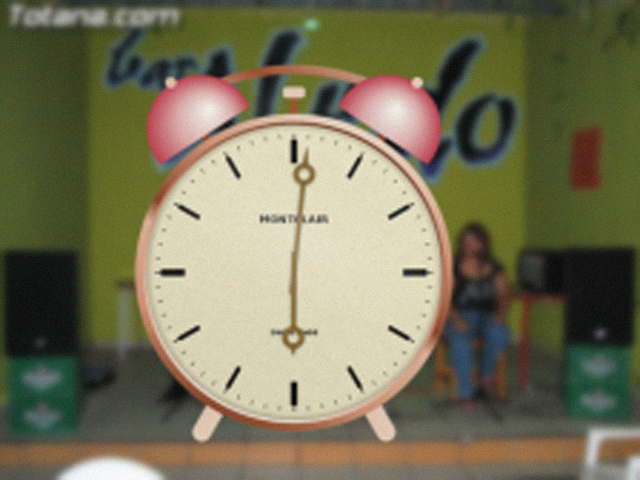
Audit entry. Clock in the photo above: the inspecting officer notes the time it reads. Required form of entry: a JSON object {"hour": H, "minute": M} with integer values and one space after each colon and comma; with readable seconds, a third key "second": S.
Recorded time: {"hour": 6, "minute": 1}
